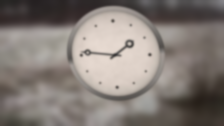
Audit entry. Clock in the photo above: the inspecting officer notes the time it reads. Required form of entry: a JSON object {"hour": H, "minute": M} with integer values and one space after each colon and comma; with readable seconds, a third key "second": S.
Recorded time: {"hour": 1, "minute": 46}
